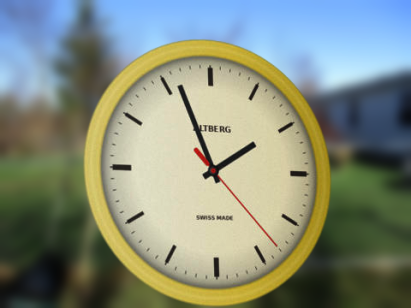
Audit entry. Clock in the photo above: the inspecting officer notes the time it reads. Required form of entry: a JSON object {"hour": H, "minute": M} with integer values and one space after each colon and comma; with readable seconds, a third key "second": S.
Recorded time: {"hour": 1, "minute": 56, "second": 23}
